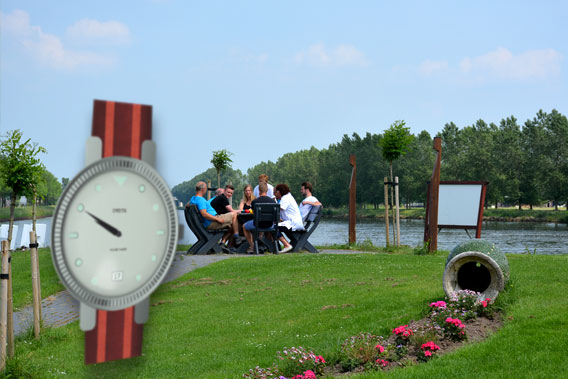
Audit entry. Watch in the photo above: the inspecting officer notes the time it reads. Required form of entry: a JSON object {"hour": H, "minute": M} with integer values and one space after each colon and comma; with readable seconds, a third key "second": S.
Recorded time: {"hour": 9, "minute": 50}
